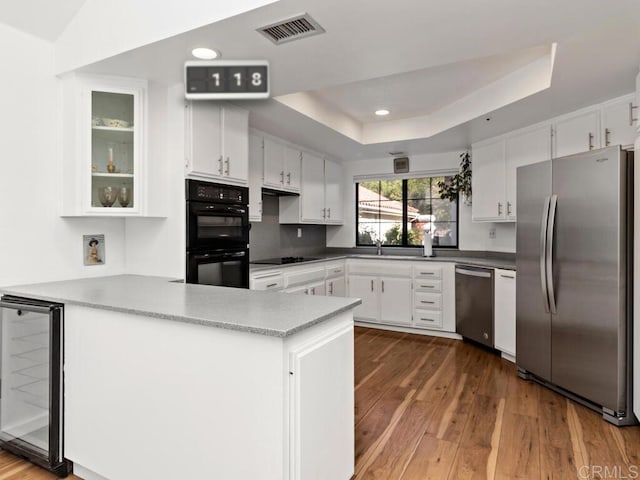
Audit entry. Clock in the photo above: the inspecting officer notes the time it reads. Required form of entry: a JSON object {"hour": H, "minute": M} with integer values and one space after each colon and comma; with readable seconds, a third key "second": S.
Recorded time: {"hour": 1, "minute": 18}
